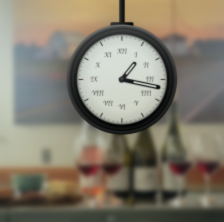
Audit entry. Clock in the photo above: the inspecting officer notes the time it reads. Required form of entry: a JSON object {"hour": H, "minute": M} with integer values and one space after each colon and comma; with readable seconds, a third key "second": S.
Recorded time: {"hour": 1, "minute": 17}
